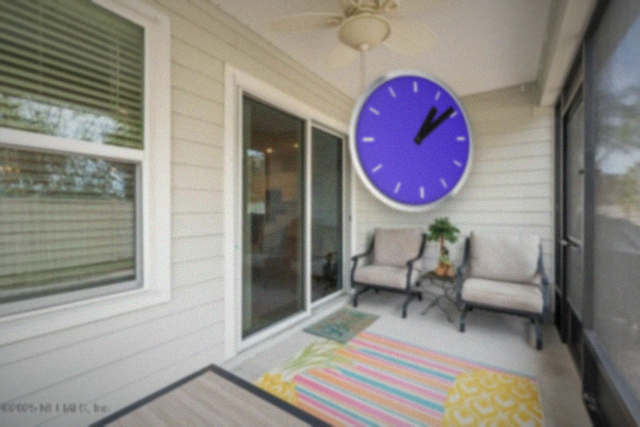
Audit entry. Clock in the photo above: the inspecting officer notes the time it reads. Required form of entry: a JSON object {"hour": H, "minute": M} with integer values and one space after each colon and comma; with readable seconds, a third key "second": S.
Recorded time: {"hour": 1, "minute": 9}
